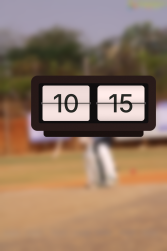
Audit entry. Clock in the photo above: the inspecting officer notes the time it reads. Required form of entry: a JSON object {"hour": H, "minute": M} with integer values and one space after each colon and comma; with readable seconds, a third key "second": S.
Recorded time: {"hour": 10, "minute": 15}
